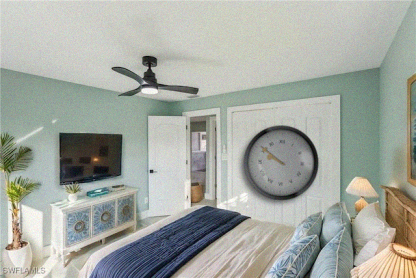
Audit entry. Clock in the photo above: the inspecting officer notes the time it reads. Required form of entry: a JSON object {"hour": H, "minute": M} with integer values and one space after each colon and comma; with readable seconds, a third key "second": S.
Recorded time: {"hour": 9, "minute": 51}
